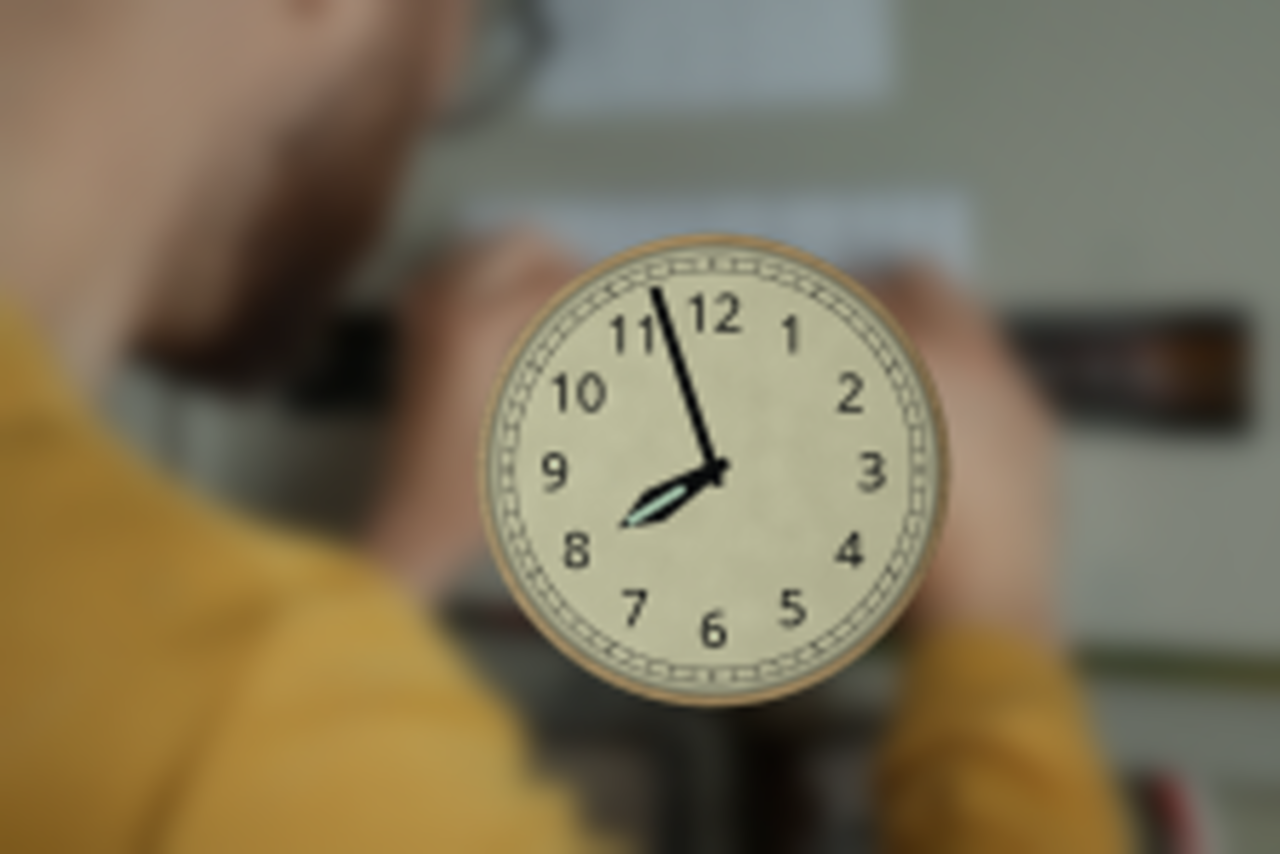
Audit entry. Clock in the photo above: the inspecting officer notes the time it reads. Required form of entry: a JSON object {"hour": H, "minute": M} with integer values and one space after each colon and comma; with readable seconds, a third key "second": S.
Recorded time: {"hour": 7, "minute": 57}
